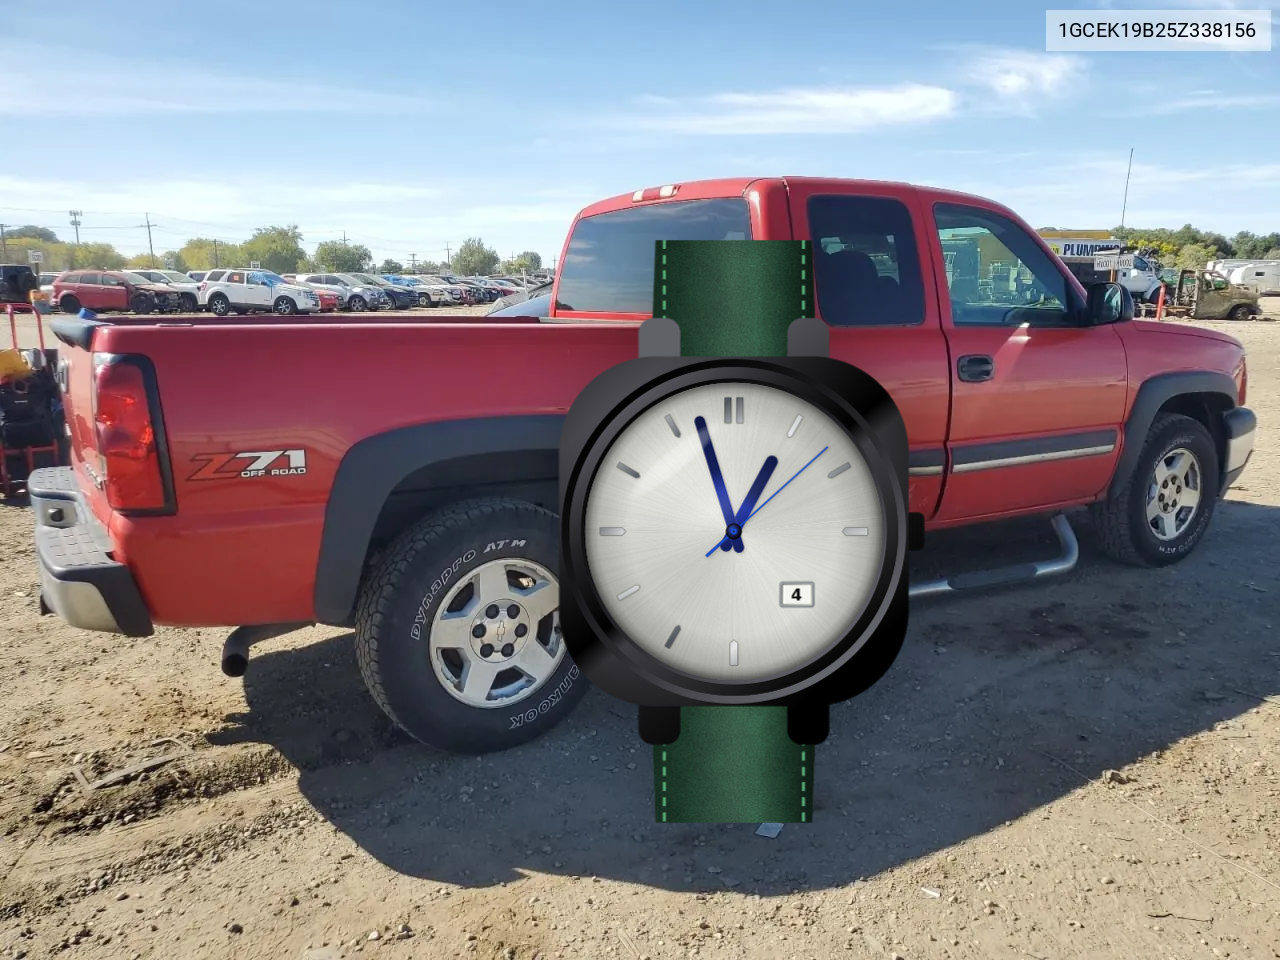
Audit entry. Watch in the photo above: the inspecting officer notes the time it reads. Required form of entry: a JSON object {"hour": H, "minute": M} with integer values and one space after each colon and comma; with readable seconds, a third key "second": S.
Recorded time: {"hour": 12, "minute": 57, "second": 8}
